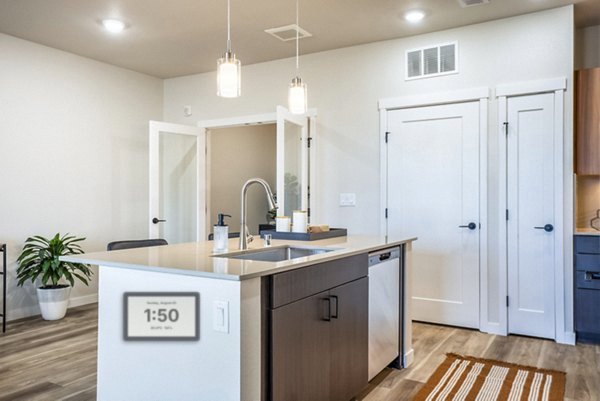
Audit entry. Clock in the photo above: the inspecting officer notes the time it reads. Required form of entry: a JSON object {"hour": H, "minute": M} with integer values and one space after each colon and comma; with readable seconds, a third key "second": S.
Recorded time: {"hour": 1, "minute": 50}
